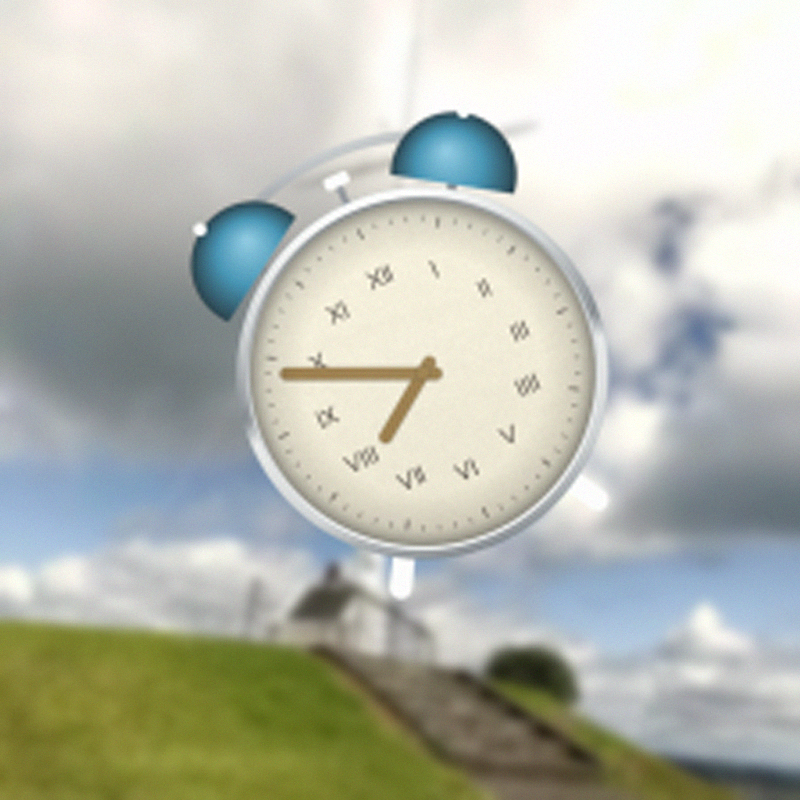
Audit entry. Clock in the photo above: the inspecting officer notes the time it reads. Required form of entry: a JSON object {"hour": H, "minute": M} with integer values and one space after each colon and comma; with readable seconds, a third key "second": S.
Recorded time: {"hour": 7, "minute": 49}
